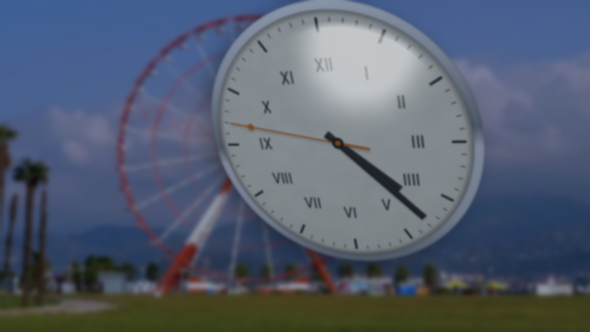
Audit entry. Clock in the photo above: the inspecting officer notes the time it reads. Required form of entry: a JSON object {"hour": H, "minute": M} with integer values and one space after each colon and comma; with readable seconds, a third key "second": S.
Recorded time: {"hour": 4, "minute": 22, "second": 47}
